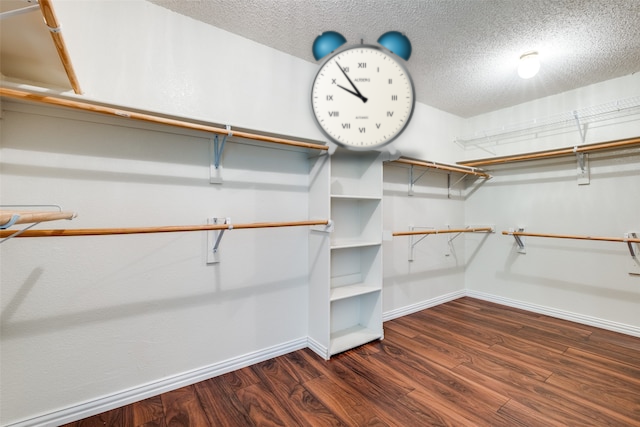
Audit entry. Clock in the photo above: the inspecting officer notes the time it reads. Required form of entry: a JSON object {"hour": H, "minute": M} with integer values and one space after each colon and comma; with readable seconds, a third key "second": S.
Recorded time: {"hour": 9, "minute": 54}
